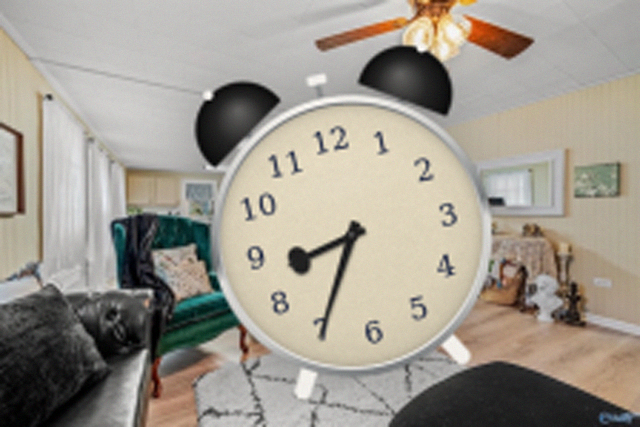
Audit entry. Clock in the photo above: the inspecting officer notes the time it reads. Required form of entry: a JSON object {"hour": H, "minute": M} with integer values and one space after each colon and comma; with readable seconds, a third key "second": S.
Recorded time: {"hour": 8, "minute": 35}
